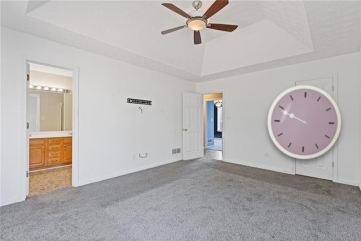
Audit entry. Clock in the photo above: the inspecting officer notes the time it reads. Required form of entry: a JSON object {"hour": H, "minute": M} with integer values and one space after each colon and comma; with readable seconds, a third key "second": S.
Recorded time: {"hour": 9, "minute": 49}
